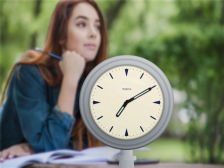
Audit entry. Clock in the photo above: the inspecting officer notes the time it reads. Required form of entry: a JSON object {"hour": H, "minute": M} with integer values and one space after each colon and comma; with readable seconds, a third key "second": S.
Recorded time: {"hour": 7, "minute": 10}
